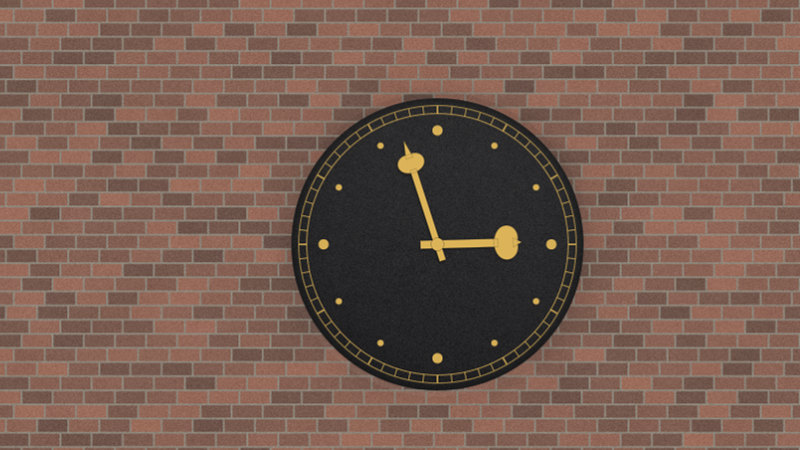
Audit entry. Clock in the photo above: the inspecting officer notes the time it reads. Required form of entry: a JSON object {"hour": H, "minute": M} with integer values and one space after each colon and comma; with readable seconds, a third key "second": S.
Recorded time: {"hour": 2, "minute": 57}
